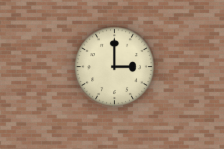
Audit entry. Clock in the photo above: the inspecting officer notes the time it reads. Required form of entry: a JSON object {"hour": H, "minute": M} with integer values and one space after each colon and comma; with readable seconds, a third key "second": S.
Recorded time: {"hour": 3, "minute": 0}
